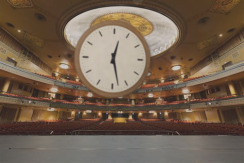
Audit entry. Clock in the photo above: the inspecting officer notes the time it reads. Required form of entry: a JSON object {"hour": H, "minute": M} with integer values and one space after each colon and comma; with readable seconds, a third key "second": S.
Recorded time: {"hour": 12, "minute": 28}
